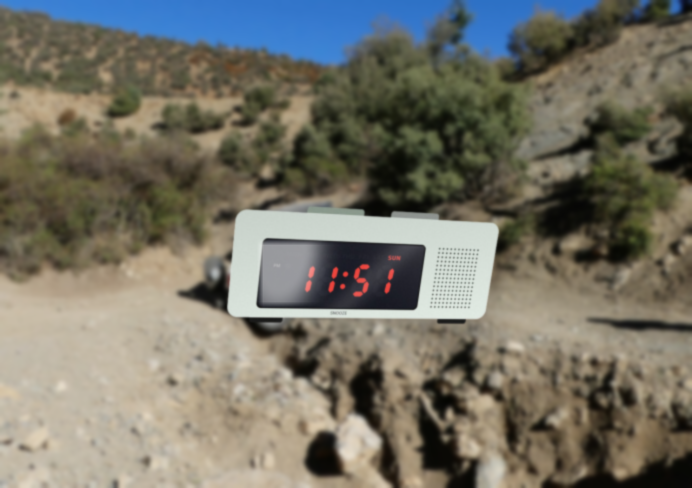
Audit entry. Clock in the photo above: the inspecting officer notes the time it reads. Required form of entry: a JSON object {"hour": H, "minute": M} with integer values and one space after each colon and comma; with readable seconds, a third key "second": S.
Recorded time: {"hour": 11, "minute": 51}
